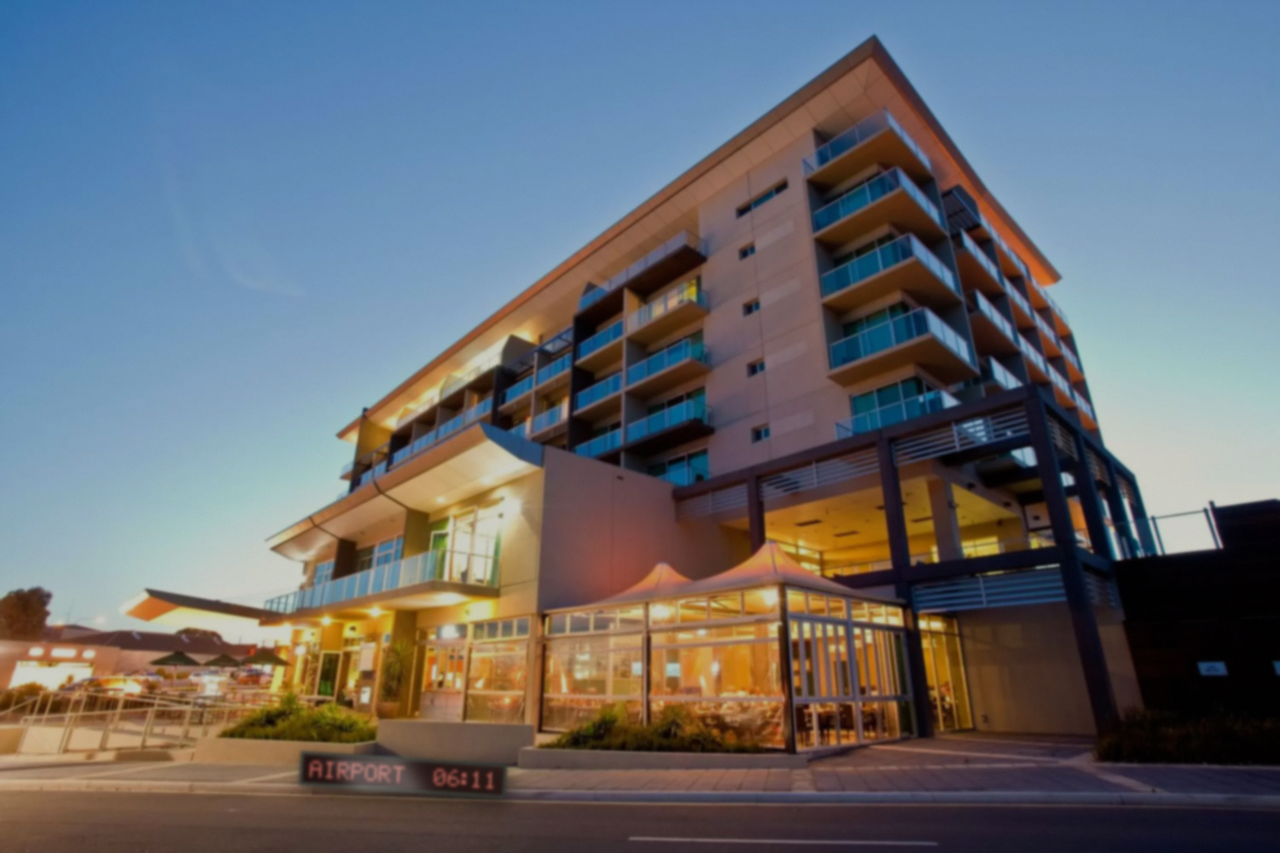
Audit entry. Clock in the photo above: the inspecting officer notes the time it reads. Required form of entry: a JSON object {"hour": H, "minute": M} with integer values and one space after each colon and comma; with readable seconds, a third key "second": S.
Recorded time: {"hour": 6, "minute": 11}
